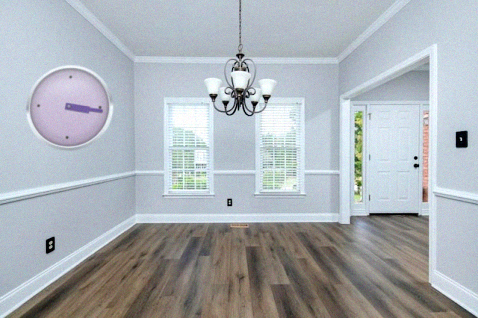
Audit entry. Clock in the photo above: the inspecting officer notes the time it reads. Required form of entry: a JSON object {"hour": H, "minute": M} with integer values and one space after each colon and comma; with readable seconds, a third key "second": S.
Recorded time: {"hour": 3, "minute": 16}
